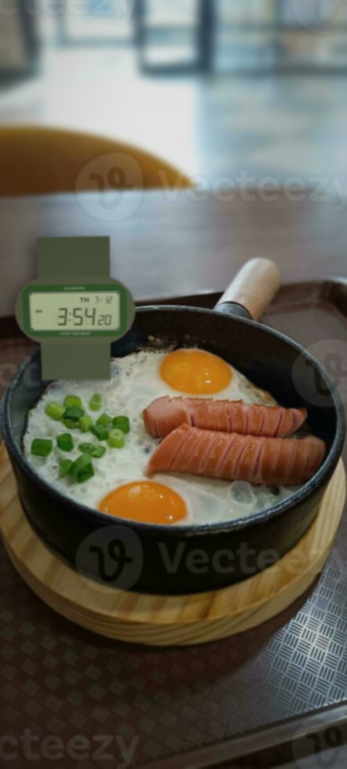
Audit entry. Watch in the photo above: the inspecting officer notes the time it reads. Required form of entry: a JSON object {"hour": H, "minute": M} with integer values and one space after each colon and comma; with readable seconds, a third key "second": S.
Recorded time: {"hour": 3, "minute": 54, "second": 20}
